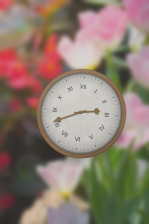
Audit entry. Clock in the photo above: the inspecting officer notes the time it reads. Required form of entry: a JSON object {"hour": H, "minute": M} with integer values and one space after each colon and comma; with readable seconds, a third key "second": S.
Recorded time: {"hour": 2, "minute": 41}
